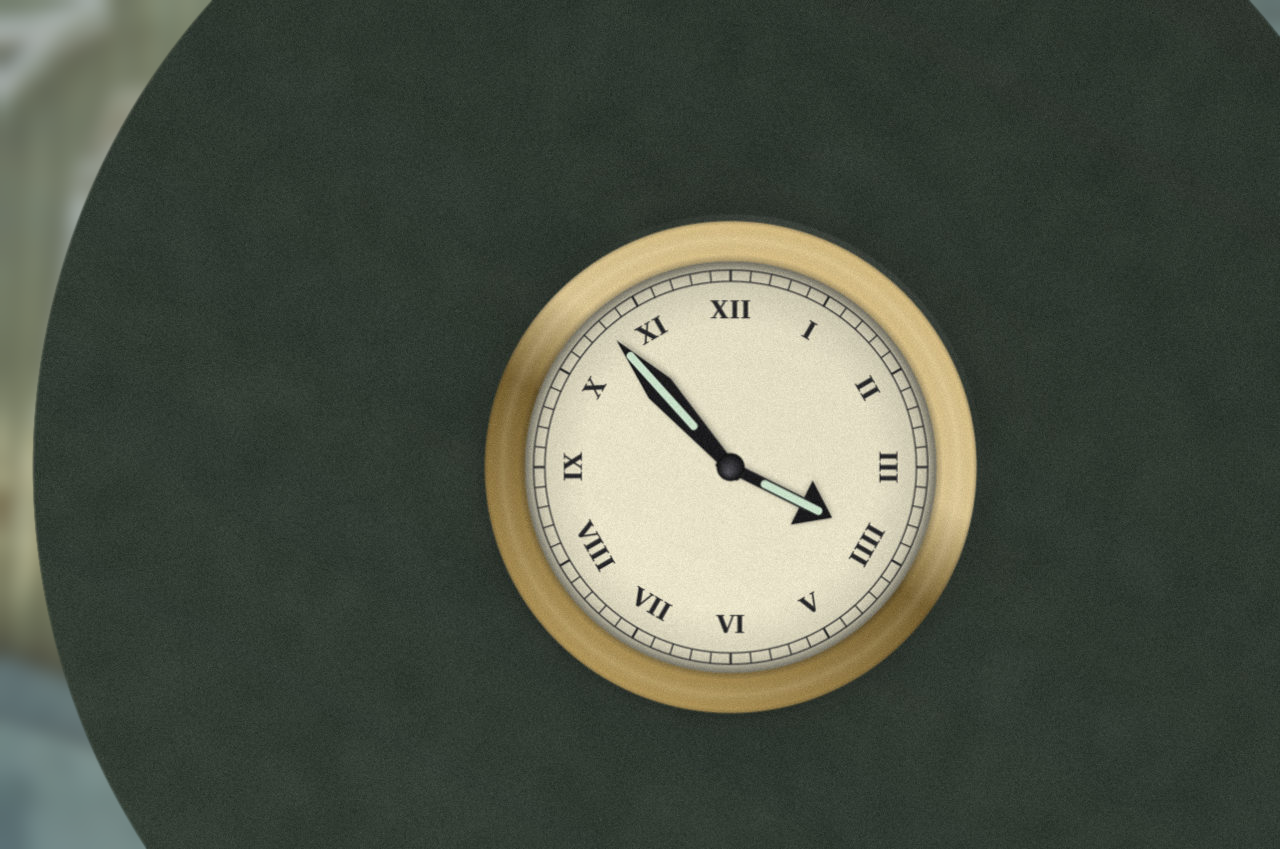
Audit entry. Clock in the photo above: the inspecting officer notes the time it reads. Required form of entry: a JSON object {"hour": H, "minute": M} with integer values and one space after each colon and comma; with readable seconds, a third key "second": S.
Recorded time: {"hour": 3, "minute": 53}
